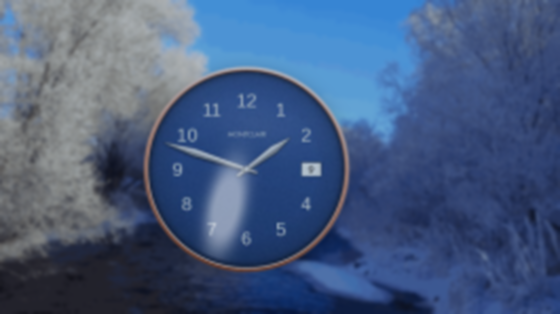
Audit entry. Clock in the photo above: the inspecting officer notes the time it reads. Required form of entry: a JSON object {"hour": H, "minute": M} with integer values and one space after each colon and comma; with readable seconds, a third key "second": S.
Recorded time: {"hour": 1, "minute": 48}
